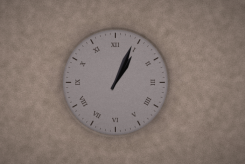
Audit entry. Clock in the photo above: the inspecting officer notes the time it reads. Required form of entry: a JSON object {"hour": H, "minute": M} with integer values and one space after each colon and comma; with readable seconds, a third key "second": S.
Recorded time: {"hour": 1, "minute": 4}
